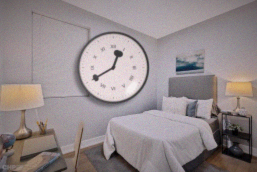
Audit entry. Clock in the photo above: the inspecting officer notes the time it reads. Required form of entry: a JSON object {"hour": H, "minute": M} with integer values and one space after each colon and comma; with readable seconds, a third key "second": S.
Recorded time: {"hour": 12, "minute": 40}
